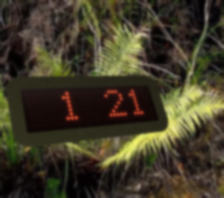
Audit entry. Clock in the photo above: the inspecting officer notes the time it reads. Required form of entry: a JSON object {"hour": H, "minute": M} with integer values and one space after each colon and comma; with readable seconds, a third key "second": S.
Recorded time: {"hour": 1, "minute": 21}
